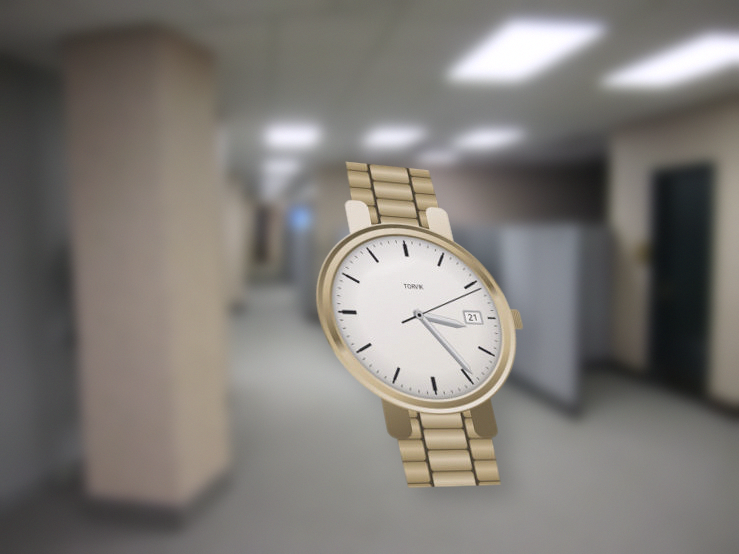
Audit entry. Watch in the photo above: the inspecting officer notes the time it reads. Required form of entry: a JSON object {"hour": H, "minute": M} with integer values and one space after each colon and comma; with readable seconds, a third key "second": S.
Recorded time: {"hour": 3, "minute": 24, "second": 11}
